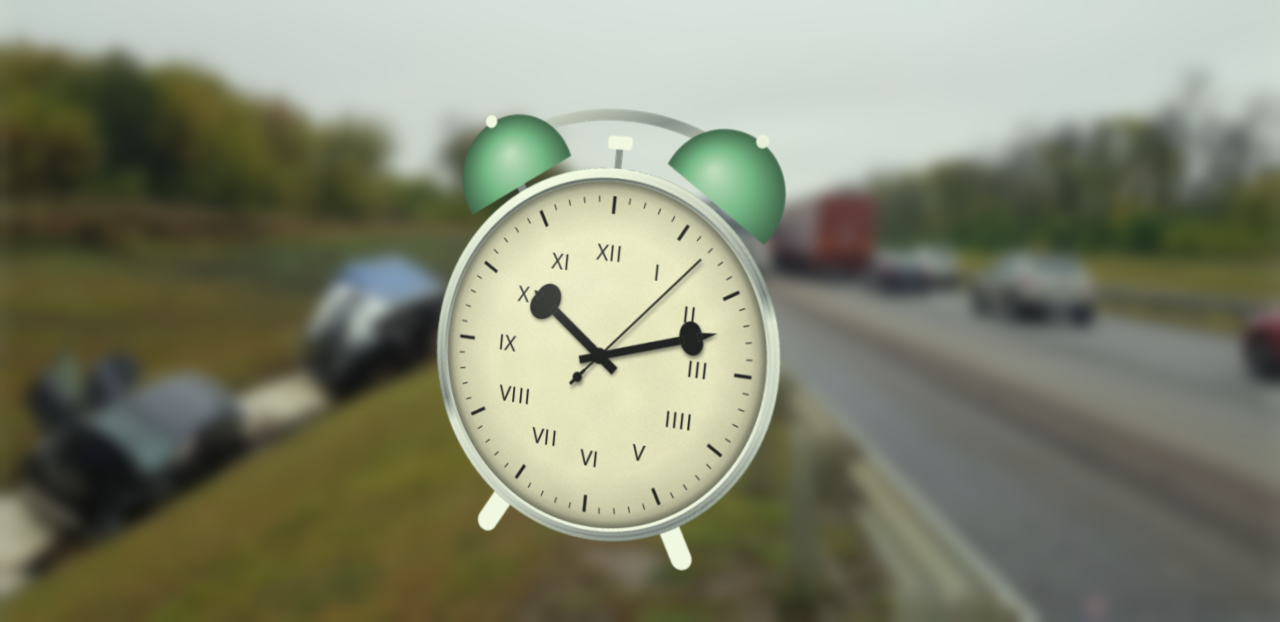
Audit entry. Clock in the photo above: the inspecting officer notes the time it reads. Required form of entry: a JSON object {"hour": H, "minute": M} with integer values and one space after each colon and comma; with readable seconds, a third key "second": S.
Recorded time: {"hour": 10, "minute": 12, "second": 7}
